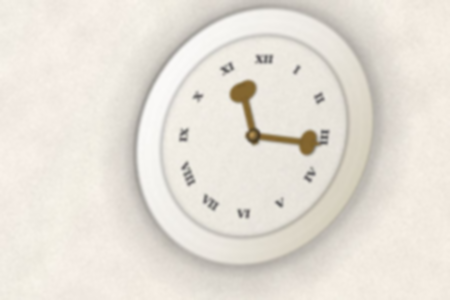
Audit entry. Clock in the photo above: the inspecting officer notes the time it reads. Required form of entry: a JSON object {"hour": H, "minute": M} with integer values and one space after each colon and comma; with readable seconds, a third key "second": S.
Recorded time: {"hour": 11, "minute": 16}
